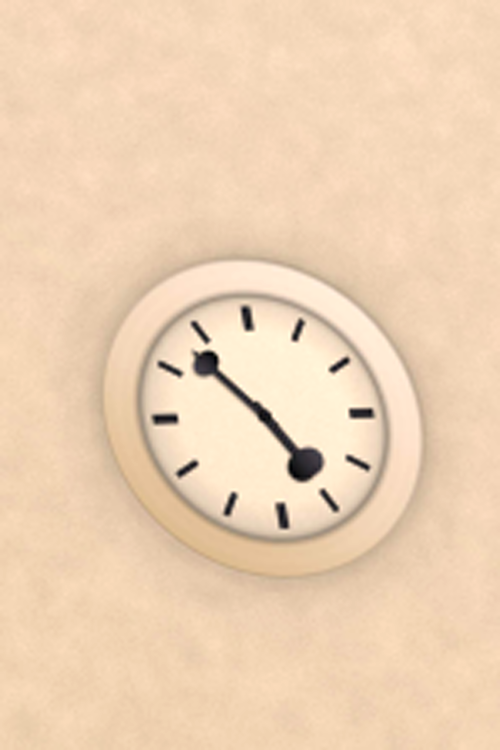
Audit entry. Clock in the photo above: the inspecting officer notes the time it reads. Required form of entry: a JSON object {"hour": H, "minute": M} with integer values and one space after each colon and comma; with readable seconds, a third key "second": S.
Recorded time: {"hour": 4, "minute": 53}
